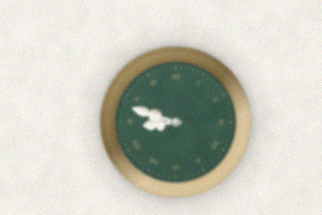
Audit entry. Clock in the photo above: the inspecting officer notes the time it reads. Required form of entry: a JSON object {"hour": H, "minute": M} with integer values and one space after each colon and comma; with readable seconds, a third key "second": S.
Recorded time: {"hour": 8, "minute": 48}
